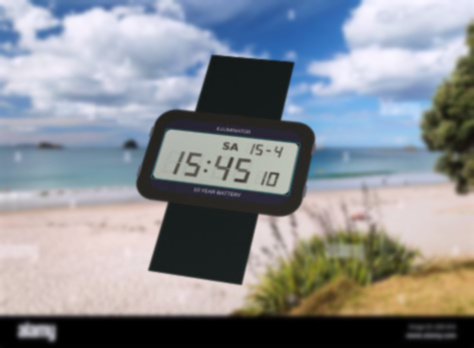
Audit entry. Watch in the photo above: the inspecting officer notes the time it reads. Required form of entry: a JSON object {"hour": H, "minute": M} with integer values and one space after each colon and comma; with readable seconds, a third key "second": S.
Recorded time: {"hour": 15, "minute": 45, "second": 10}
